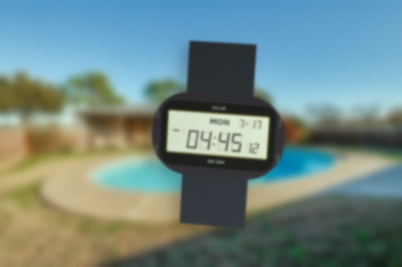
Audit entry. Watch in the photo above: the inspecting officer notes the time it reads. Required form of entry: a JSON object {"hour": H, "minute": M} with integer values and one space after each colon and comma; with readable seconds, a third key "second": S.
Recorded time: {"hour": 4, "minute": 45}
